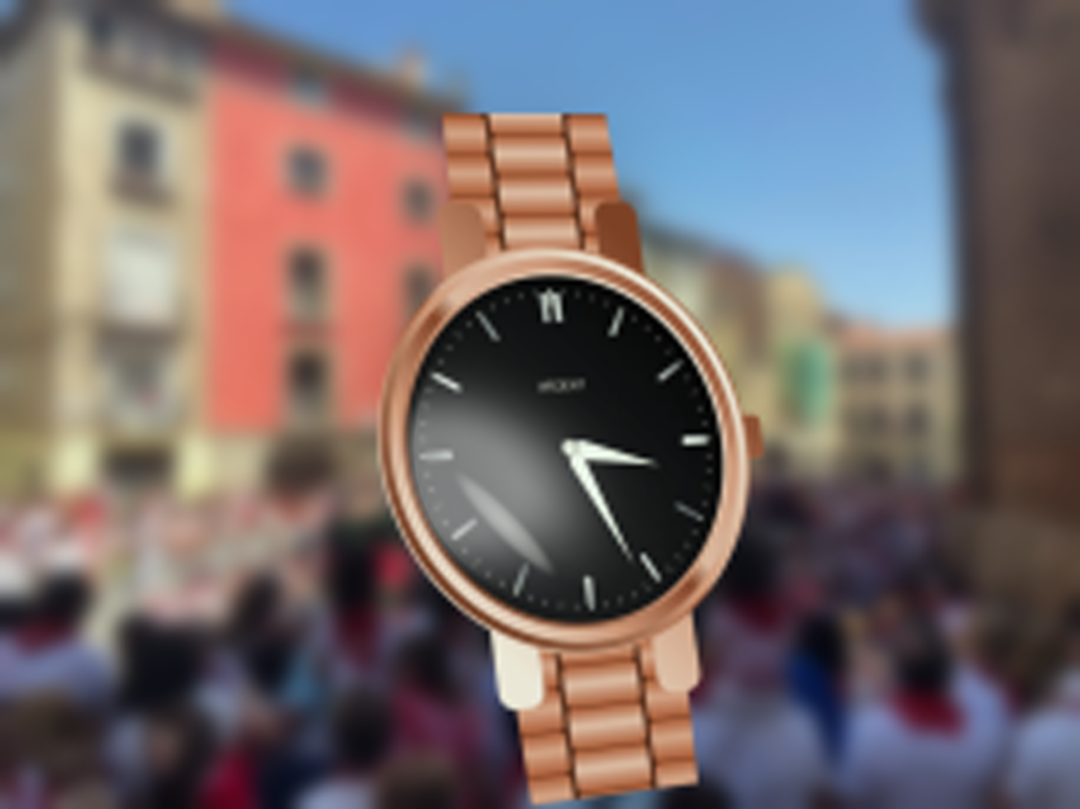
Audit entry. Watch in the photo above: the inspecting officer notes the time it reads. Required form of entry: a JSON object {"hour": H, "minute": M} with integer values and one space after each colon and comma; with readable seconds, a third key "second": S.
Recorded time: {"hour": 3, "minute": 26}
